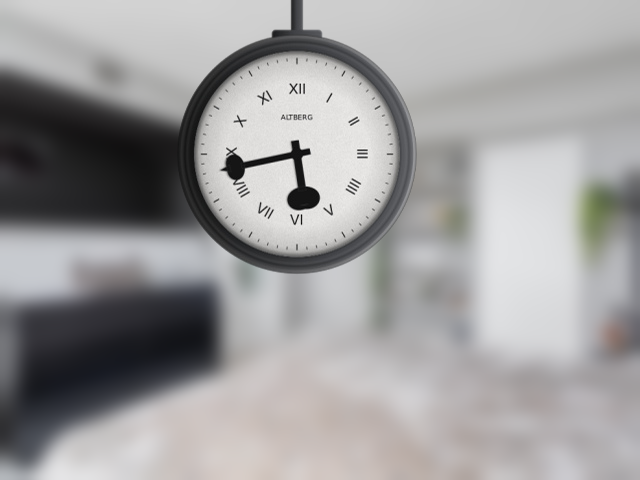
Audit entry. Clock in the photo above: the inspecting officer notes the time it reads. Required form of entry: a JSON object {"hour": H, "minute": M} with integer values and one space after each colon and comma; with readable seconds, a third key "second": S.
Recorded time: {"hour": 5, "minute": 43}
